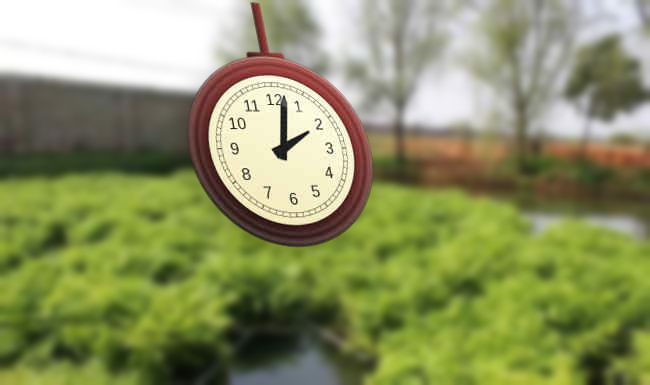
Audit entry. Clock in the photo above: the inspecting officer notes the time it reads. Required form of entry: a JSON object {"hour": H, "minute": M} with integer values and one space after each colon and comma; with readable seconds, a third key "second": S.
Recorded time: {"hour": 2, "minute": 2}
